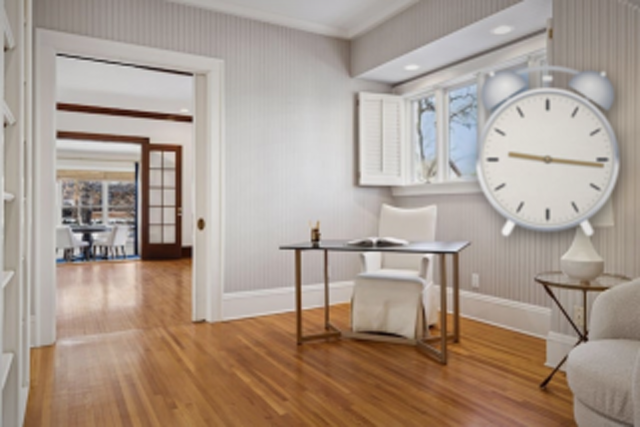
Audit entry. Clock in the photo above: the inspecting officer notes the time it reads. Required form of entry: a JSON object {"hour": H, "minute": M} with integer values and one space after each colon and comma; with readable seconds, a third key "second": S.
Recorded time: {"hour": 9, "minute": 16}
